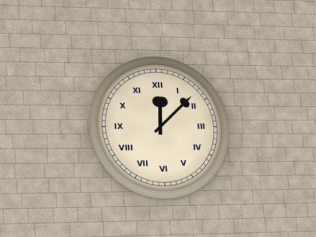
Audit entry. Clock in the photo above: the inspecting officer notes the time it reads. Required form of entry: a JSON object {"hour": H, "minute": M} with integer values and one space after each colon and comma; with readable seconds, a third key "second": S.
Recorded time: {"hour": 12, "minute": 8}
